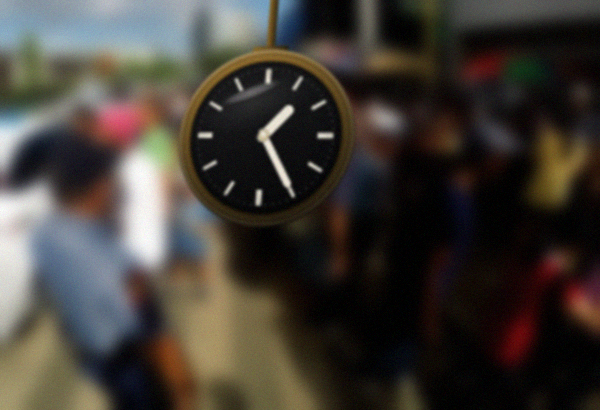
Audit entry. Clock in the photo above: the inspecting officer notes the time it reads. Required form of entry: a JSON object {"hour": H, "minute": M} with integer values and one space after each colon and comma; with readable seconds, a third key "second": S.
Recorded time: {"hour": 1, "minute": 25}
